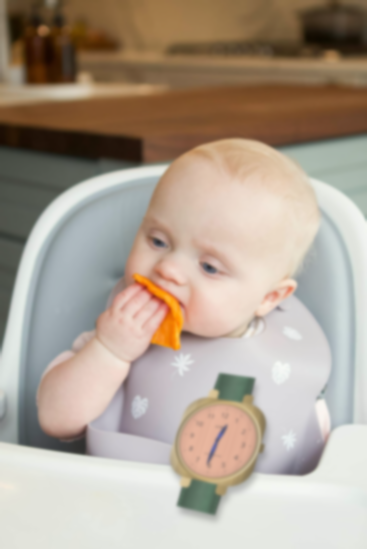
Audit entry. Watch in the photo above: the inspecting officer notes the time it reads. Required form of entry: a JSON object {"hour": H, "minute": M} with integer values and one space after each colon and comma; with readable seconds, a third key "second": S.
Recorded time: {"hour": 12, "minute": 31}
